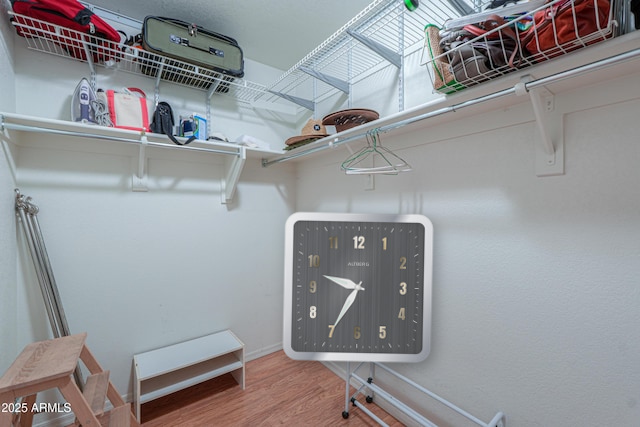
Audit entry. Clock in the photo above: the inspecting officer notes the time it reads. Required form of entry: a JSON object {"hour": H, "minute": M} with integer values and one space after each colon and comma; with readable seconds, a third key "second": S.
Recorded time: {"hour": 9, "minute": 35}
